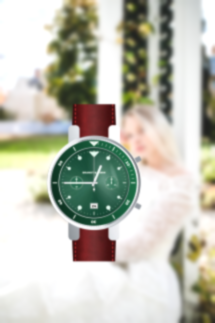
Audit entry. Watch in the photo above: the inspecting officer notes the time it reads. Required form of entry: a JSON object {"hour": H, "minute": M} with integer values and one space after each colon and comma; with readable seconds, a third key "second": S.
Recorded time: {"hour": 12, "minute": 45}
